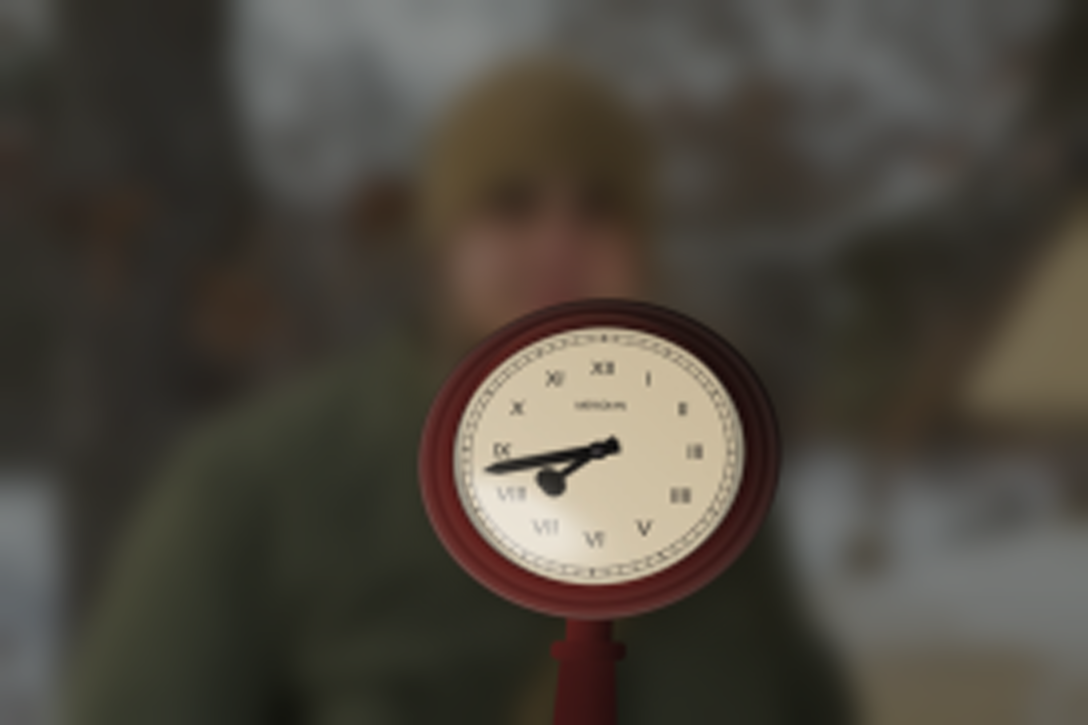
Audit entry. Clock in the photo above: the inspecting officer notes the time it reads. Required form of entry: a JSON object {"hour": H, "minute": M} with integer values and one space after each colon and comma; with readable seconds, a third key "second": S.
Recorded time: {"hour": 7, "minute": 43}
